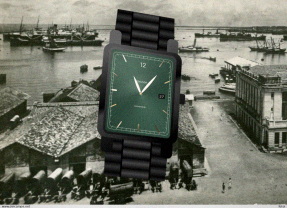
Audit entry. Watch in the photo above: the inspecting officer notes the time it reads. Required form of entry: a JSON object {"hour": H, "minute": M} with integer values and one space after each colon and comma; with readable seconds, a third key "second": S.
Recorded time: {"hour": 11, "minute": 6}
